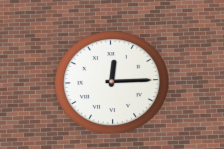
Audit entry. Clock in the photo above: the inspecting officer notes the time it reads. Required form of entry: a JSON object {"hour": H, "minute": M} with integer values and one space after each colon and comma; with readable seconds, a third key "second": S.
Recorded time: {"hour": 12, "minute": 15}
